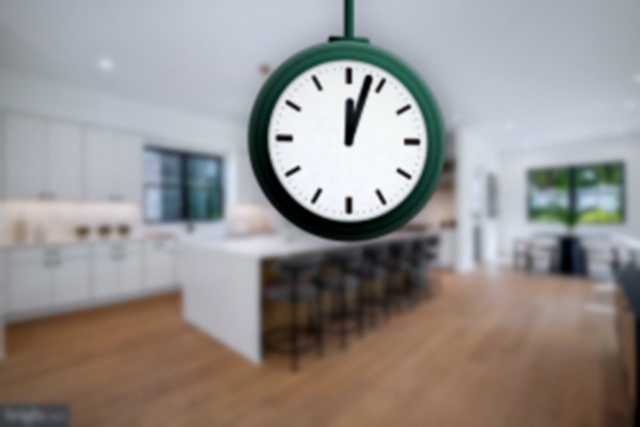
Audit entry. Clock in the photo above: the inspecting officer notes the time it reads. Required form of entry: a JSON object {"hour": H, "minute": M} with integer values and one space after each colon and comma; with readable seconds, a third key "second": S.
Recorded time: {"hour": 12, "minute": 3}
